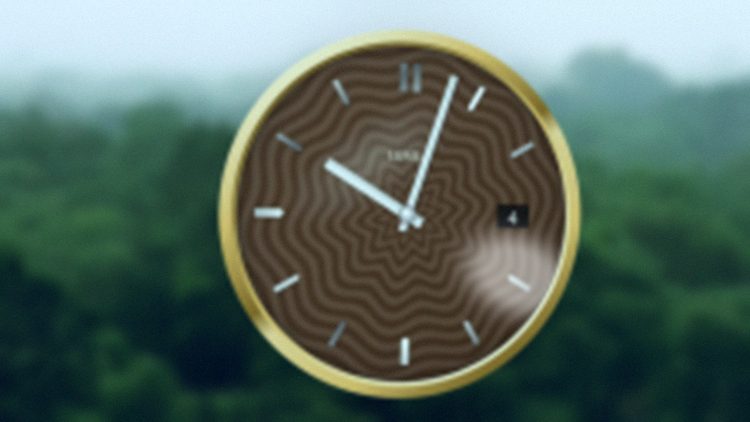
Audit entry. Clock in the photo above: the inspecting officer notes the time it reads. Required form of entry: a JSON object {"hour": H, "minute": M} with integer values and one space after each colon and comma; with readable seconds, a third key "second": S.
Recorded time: {"hour": 10, "minute": 3}
